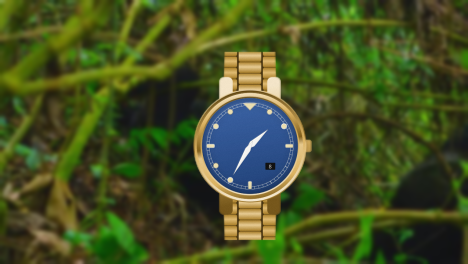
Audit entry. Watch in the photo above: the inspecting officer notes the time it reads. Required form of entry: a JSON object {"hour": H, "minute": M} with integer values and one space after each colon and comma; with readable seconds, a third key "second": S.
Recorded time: {"hour": 1, "minute": 35}
